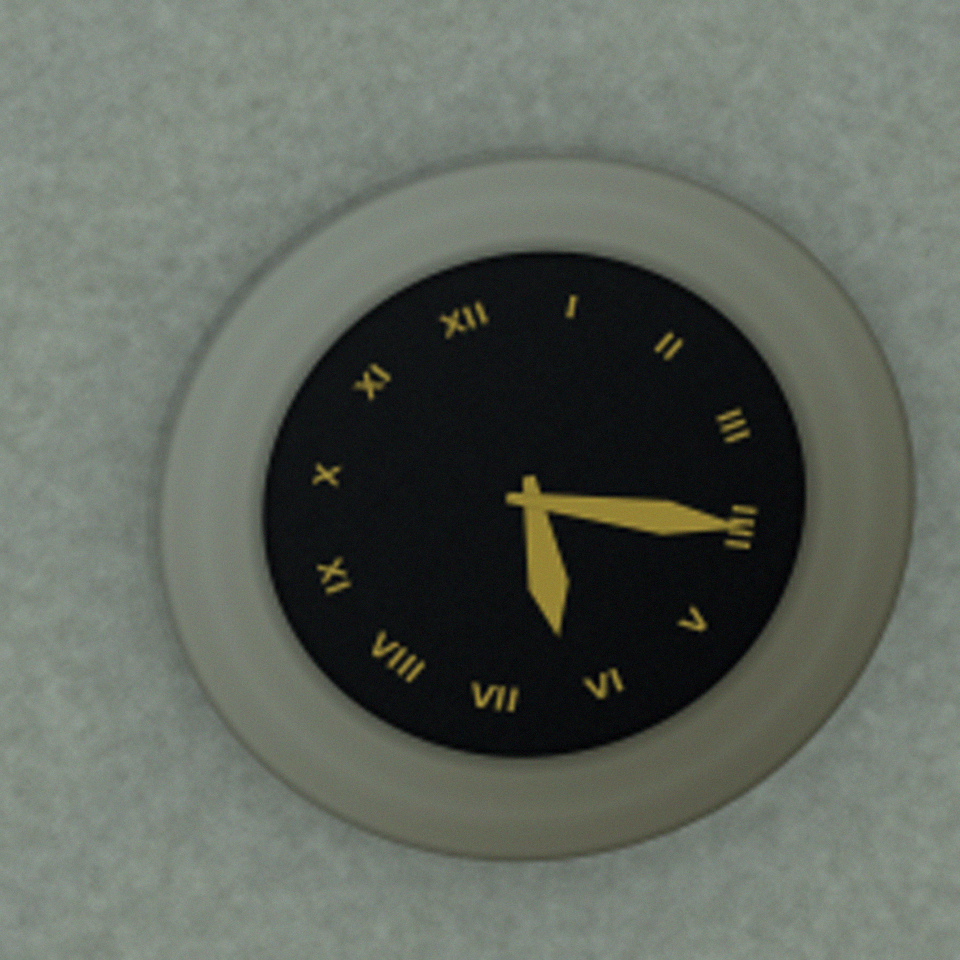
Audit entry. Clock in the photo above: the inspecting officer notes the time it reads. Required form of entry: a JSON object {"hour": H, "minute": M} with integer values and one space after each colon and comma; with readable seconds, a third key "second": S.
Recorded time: {"hour": 6, "minute": 20}
